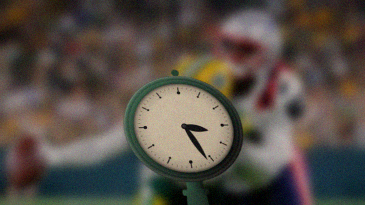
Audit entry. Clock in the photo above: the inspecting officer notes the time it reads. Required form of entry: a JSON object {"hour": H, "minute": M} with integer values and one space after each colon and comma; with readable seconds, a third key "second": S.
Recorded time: {"hour": 3, "minute": 26}
